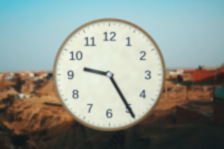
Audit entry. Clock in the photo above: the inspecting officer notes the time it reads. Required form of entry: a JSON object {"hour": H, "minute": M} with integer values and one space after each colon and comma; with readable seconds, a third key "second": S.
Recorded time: {"hour": 9, "minute": 25}
